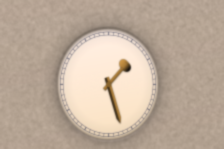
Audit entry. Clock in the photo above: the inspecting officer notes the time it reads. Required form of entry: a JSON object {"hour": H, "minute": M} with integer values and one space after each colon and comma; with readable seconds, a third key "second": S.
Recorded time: {"hour": 1, "minute": 27}
